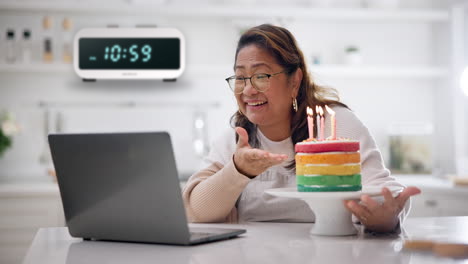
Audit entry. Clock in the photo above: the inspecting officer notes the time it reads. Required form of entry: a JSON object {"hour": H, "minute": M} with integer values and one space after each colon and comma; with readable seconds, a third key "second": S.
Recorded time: {"hour": 10, "minute": 59}
